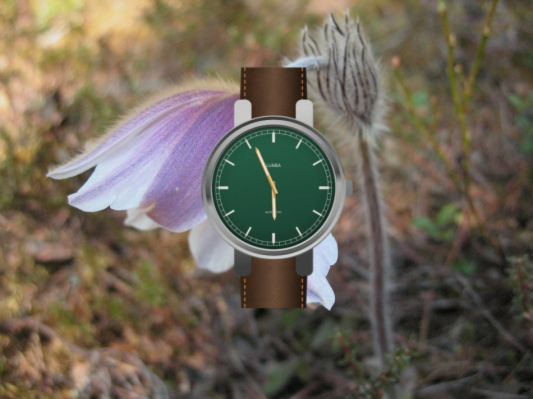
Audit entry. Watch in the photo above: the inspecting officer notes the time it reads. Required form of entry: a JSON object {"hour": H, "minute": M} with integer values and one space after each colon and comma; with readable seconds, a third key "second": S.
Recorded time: {"hour": 5, "minute": 56}
